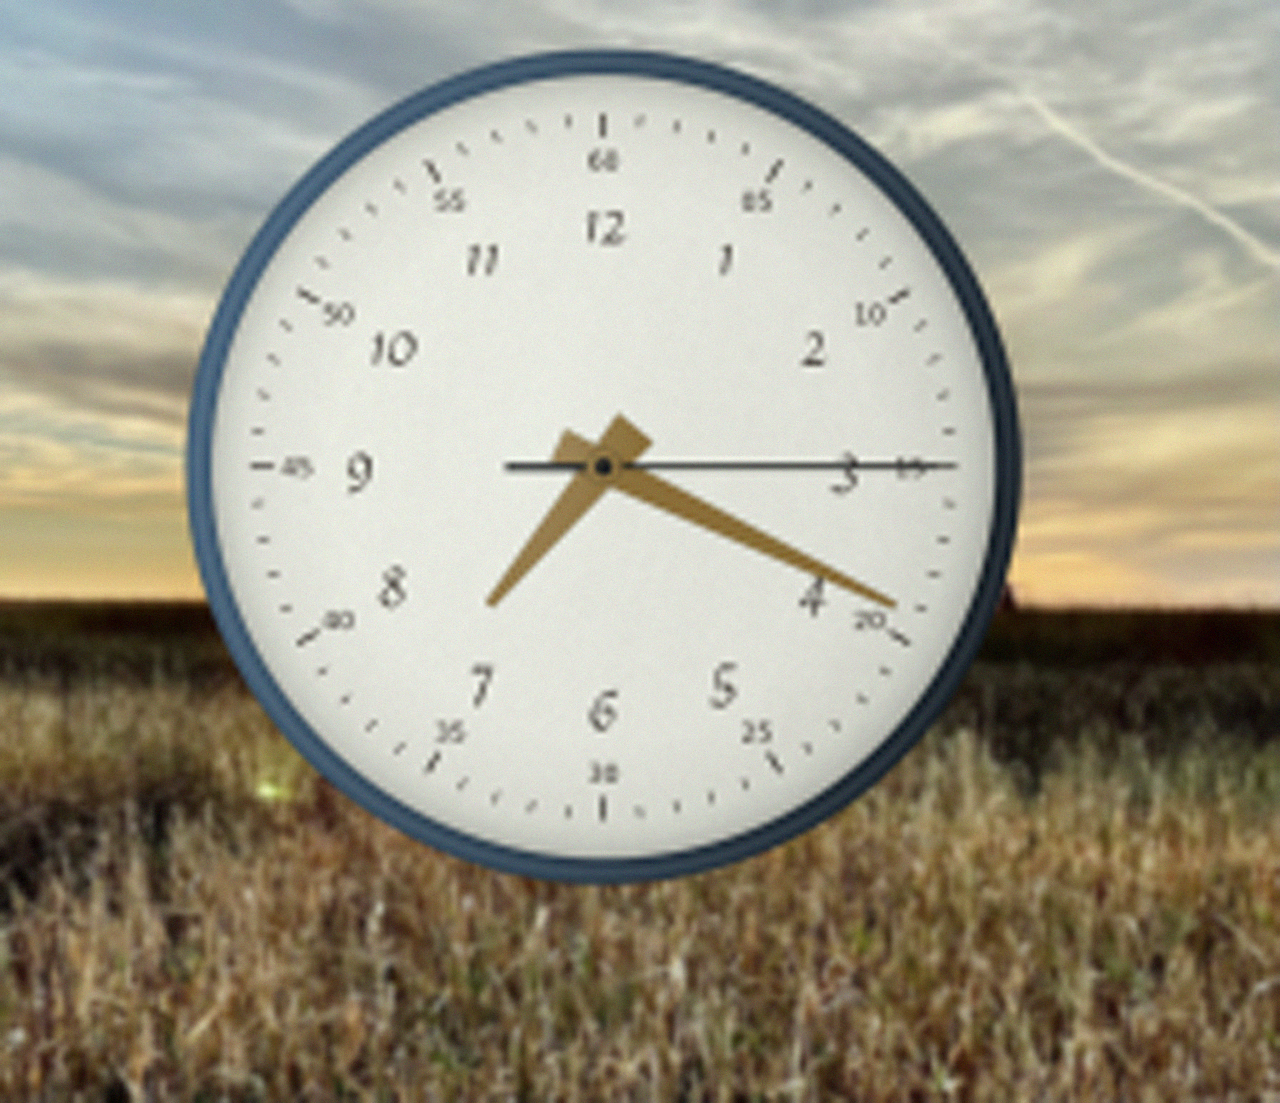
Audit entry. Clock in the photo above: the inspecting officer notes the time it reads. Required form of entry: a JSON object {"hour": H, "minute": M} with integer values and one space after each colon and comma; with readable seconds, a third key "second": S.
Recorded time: {"hour": 7, "minute": 19, "second": 15}
